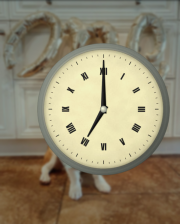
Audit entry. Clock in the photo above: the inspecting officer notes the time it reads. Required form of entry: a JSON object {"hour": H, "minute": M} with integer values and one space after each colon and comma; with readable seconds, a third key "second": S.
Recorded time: {"hour": 7, "minute": 0}
